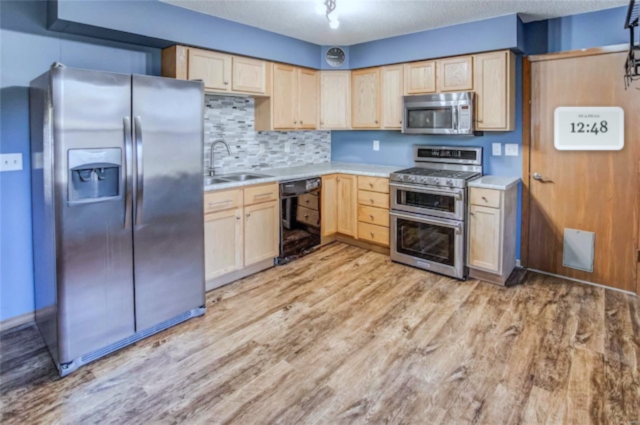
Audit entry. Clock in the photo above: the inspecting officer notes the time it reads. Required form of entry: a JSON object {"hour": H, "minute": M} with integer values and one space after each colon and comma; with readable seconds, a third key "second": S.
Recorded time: {"hour": 12, "minute": 48}
